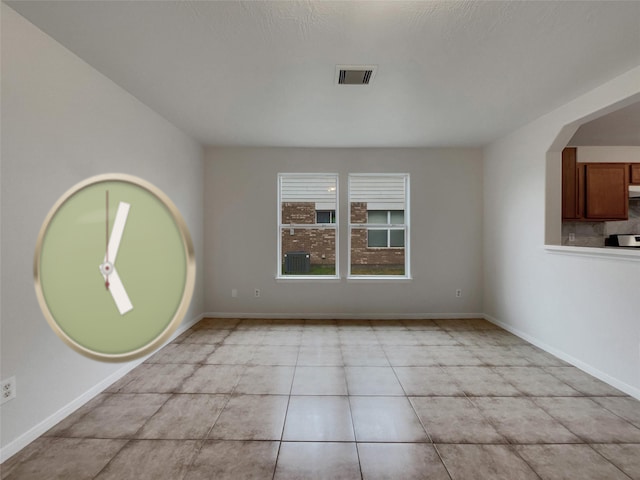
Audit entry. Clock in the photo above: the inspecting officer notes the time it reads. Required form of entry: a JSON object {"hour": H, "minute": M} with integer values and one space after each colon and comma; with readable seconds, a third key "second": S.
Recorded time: {"hour": 5, "minute": 3, "second": 0}
